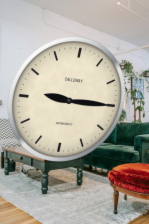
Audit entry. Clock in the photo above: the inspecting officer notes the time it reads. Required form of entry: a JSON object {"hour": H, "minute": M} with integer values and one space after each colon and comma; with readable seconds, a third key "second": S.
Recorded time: {"hour": 9, "minute": 15}
